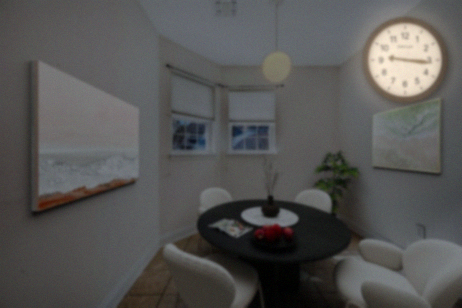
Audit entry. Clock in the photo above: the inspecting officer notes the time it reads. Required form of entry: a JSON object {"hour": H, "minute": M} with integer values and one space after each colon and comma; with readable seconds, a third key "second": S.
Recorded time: {"hour": 9, "minute": 16}
